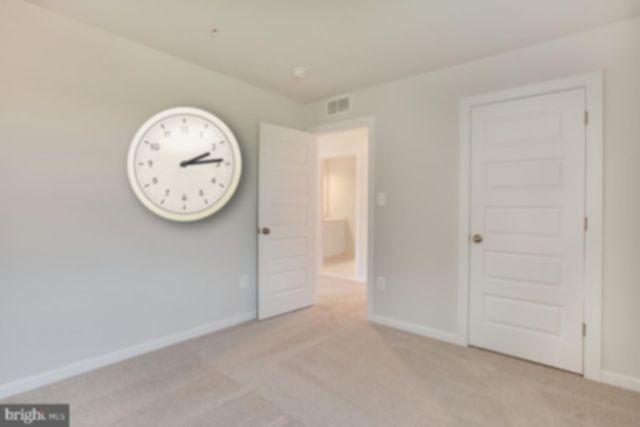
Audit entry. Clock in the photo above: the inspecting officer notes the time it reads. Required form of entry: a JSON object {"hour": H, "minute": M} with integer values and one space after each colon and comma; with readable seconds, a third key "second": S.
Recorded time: {"hour": 2, "minute": 14}
